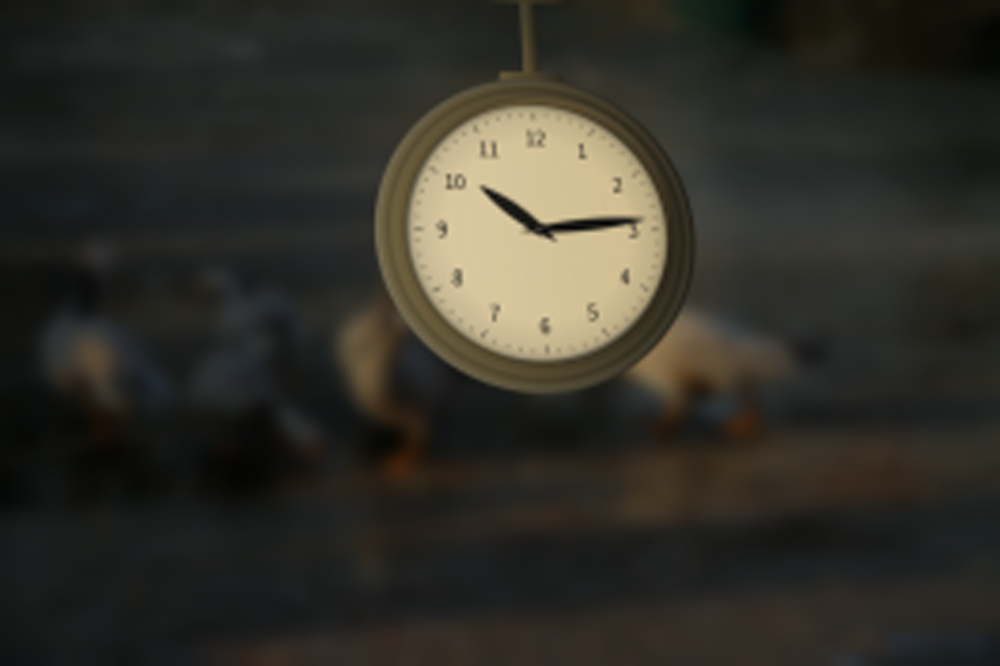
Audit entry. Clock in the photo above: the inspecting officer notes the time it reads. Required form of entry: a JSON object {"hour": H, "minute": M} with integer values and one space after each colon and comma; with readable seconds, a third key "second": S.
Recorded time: {"hour": 10, "minute": 14}
